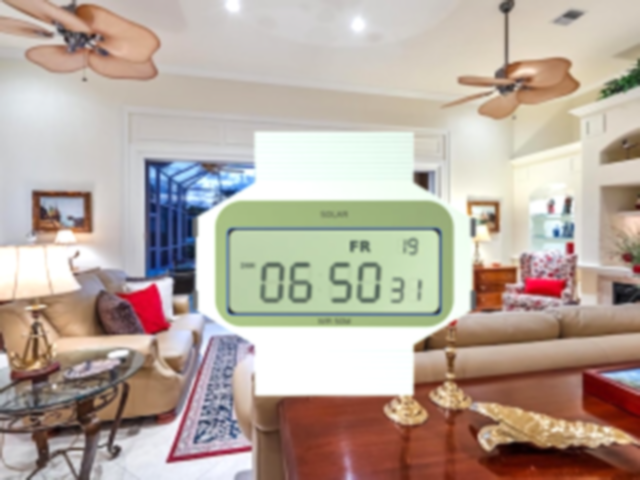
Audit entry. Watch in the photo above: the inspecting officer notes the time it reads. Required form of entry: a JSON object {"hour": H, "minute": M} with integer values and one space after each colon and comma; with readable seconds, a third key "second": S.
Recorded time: {"hour": 6, "minute": 50, "second": 31}
